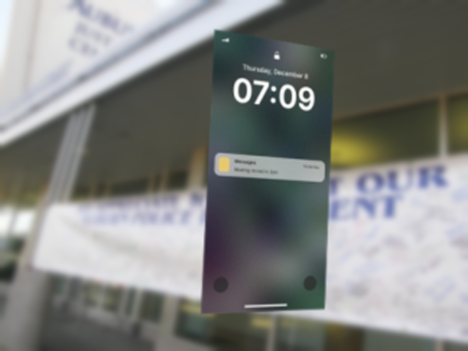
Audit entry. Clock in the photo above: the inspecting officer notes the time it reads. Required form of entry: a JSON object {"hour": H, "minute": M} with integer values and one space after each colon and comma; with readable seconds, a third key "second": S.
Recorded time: {"hour": 7, "minute": 9}
